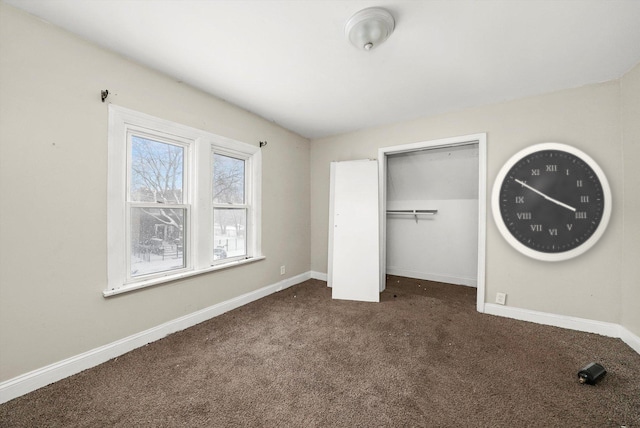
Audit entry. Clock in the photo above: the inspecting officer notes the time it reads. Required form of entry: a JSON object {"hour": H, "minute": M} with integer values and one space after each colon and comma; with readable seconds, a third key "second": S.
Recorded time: {"hour": 3, "minute": 50}
